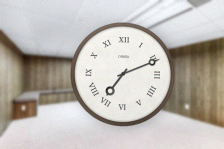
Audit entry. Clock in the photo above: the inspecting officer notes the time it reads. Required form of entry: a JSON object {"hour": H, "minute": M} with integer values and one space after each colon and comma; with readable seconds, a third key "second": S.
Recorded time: {"hour": 7, "minute": 11}
